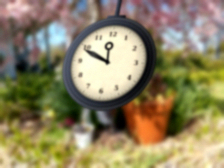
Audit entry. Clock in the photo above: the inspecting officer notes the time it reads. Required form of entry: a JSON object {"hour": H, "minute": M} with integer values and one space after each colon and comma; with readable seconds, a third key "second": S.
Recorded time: {"hour": 11, "minute": 49}
